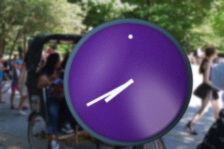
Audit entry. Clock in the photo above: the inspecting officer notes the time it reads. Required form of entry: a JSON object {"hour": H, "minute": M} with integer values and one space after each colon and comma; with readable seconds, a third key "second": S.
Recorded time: {"hour": 7, "minute": 40}
